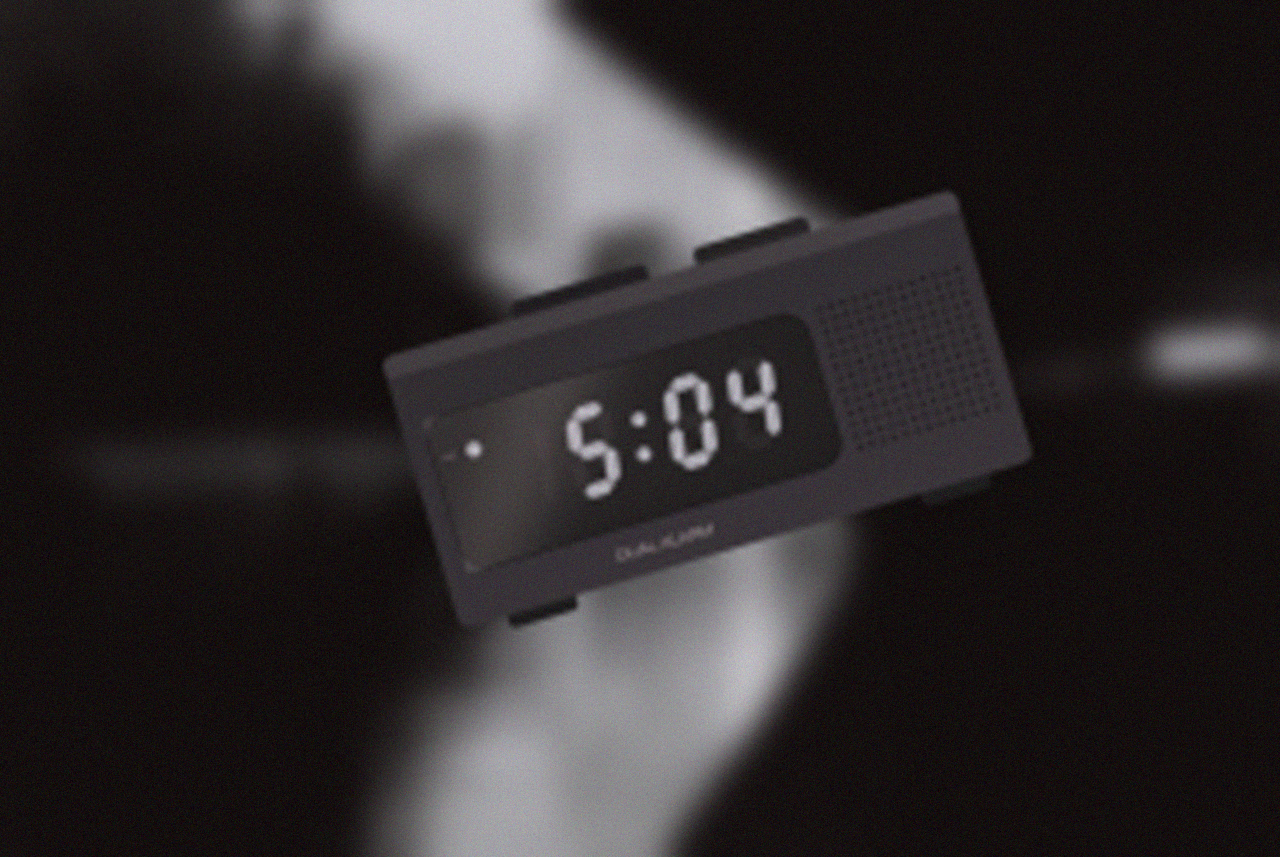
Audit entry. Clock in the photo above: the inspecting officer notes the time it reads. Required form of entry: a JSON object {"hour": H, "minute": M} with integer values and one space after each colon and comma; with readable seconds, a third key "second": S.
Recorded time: {"hour": 5, "minute": 4}
